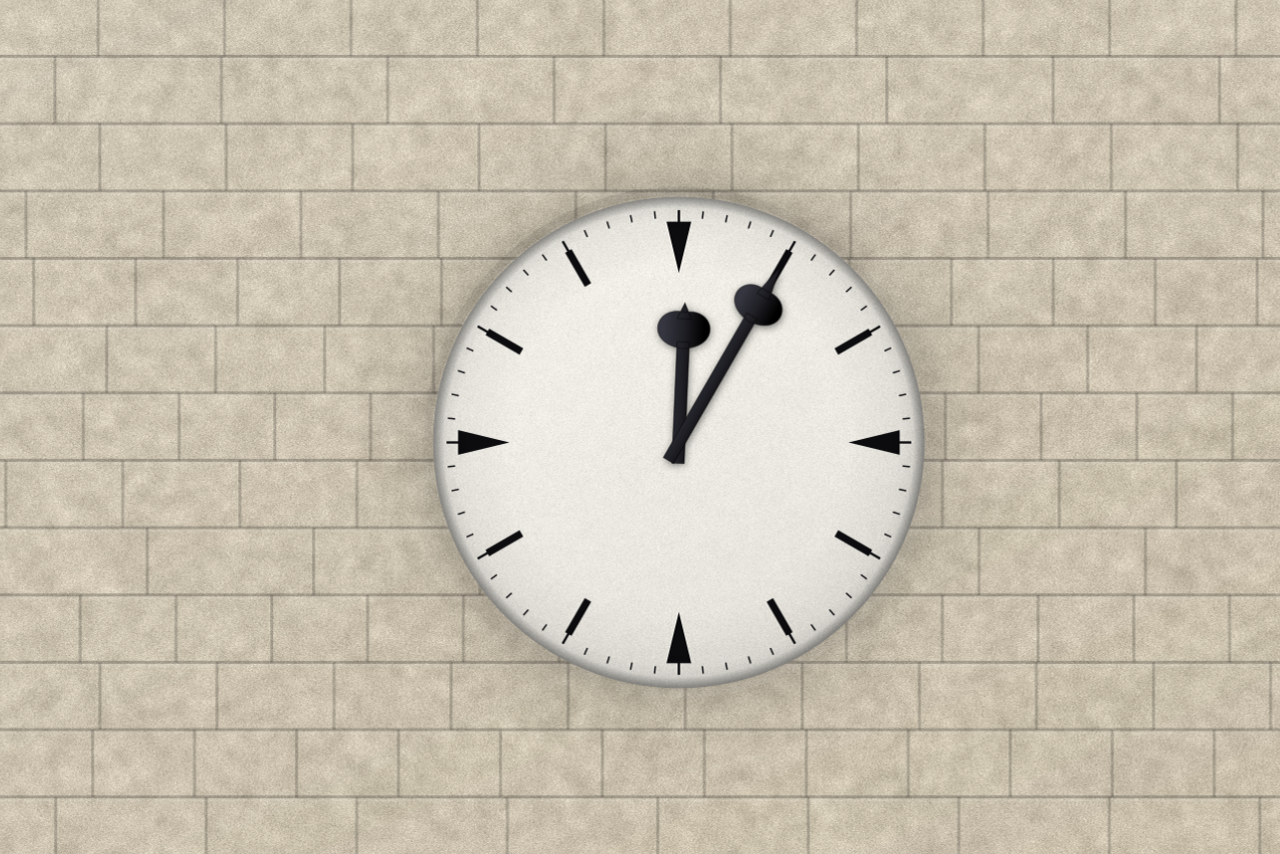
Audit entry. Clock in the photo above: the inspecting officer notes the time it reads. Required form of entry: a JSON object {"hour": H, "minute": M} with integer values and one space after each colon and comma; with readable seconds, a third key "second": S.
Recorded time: {"hour": 12, "minute": 5}
